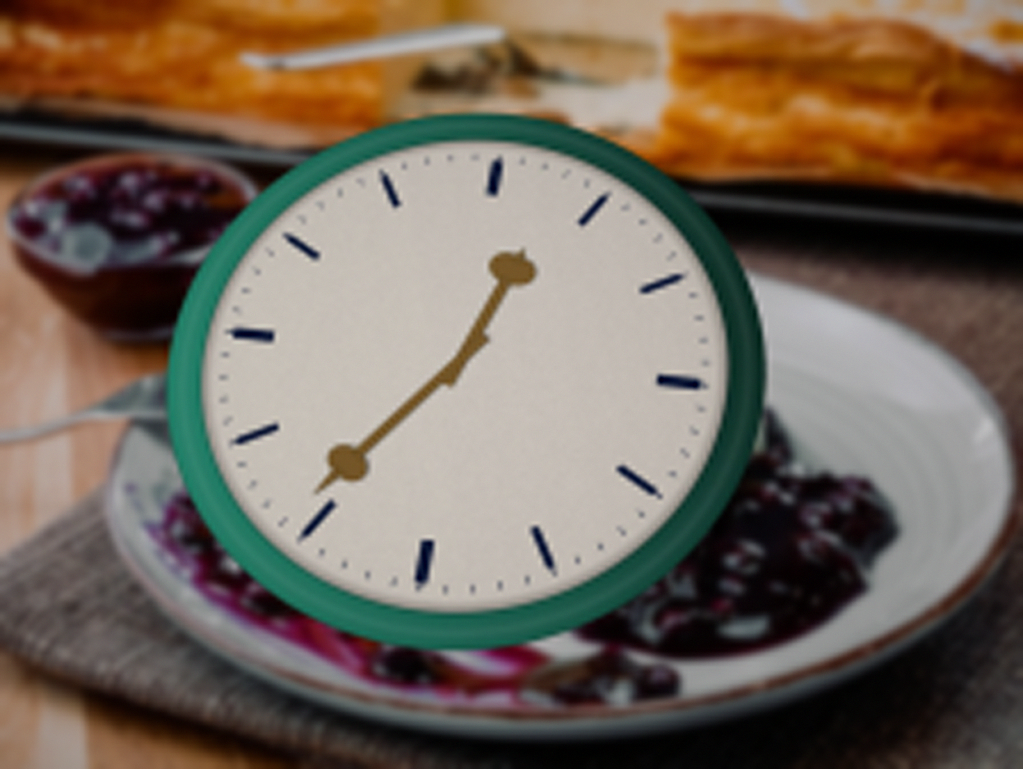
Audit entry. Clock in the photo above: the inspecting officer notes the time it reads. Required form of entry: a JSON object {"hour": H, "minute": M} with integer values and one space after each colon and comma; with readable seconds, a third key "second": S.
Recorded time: {"hour": 12, "minute": 36}
